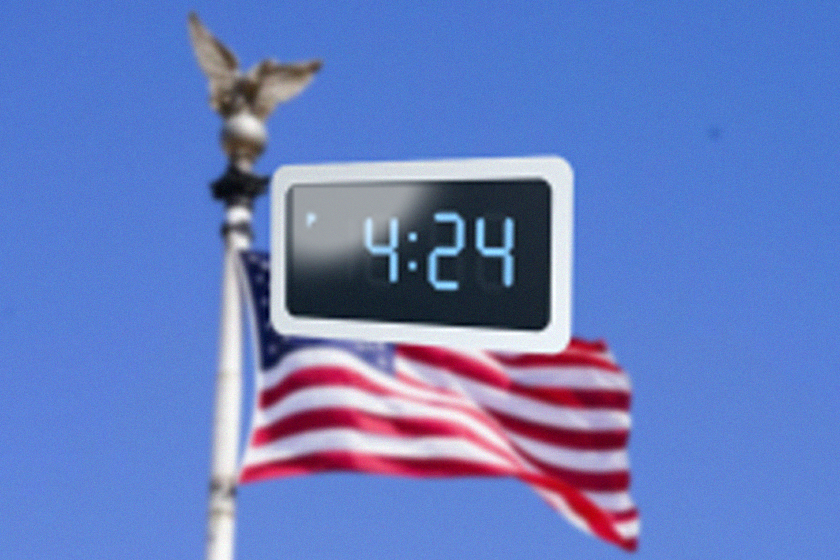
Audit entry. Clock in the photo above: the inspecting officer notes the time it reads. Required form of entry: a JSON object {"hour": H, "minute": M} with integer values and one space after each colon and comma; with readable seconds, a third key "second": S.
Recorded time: {"hour": 4, "minute": 24}
